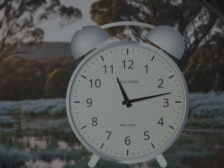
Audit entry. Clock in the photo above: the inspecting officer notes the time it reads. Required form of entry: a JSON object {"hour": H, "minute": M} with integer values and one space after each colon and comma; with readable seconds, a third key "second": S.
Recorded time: {"hour": 11, "minute": 13}
